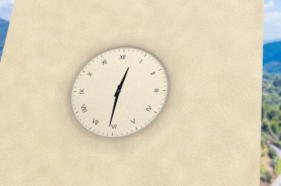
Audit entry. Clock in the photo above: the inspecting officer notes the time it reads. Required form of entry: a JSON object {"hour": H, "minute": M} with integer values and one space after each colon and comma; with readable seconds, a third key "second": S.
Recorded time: {"hour": 12, "minute": 31}
